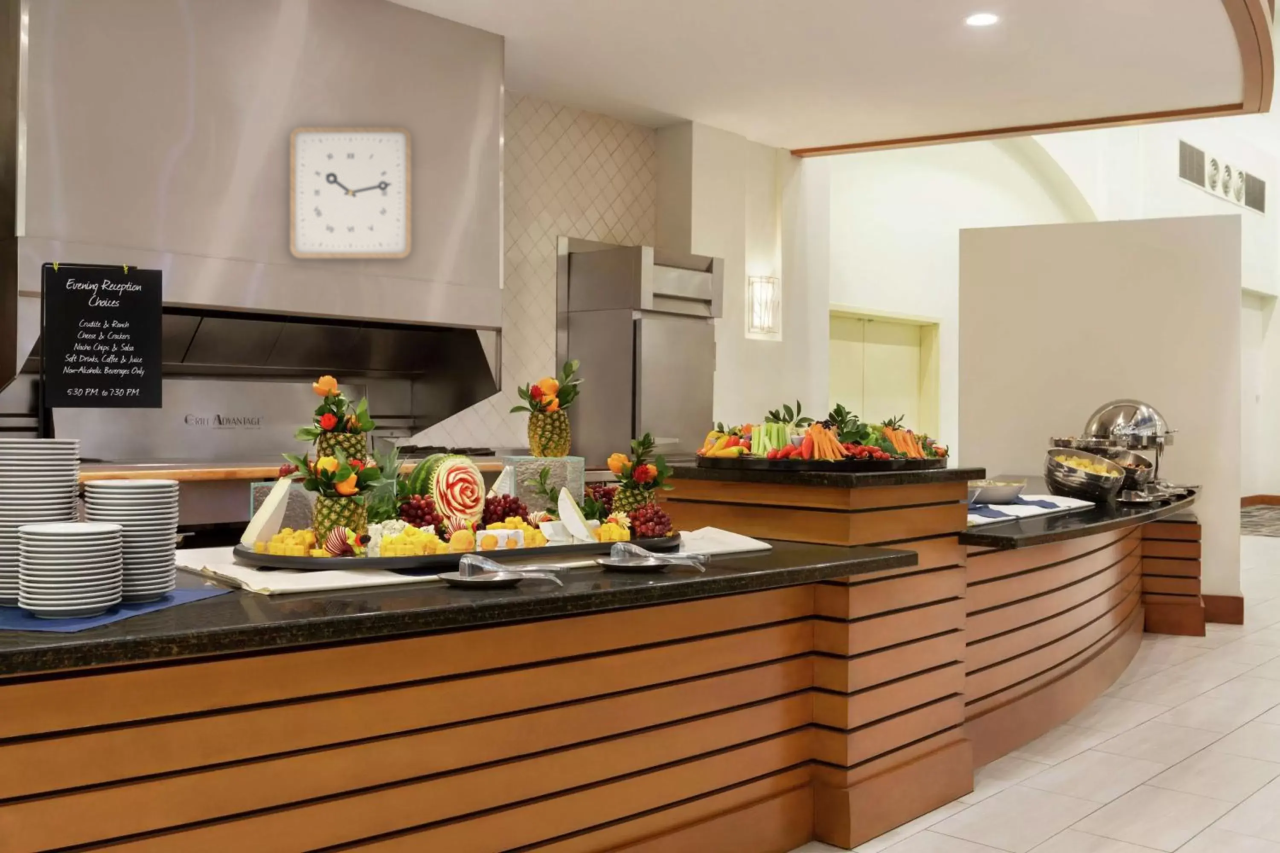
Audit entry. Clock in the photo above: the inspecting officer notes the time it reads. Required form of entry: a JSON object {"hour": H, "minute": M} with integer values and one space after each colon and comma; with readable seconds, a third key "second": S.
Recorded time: {"hour": 10, "minute": 13}
